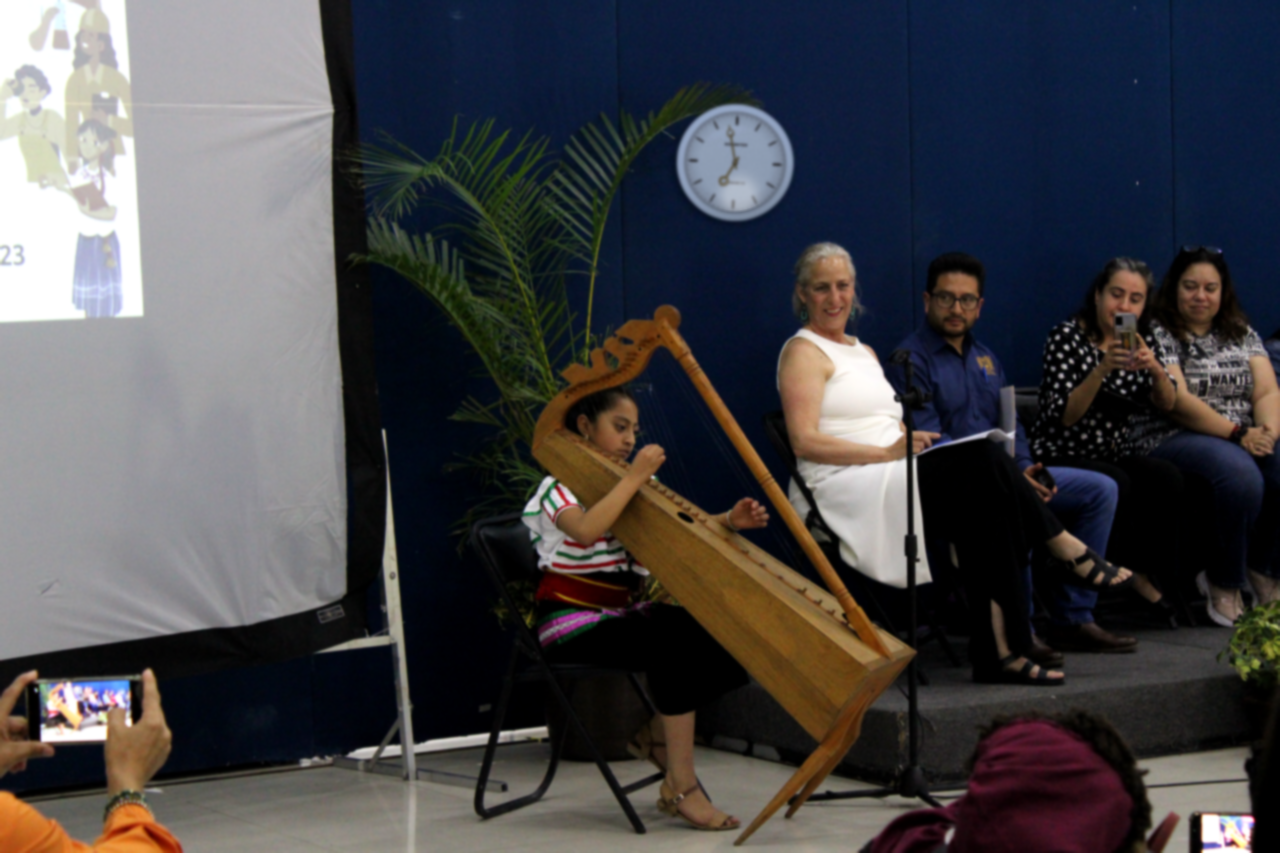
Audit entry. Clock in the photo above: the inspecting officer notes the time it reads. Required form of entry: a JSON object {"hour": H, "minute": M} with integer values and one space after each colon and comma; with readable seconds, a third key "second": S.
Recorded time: {"hour": 6, "minute": 58}
